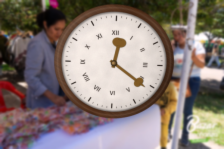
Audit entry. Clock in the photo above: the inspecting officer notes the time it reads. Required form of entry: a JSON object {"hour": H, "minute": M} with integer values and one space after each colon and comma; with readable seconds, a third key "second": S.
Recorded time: {"hour": 12, "minute": 21}
